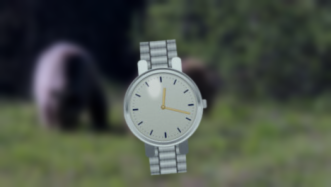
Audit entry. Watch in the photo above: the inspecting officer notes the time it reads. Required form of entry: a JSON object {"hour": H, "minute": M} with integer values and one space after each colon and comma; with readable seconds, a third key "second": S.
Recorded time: {"hour": 12, "minute": 18}
